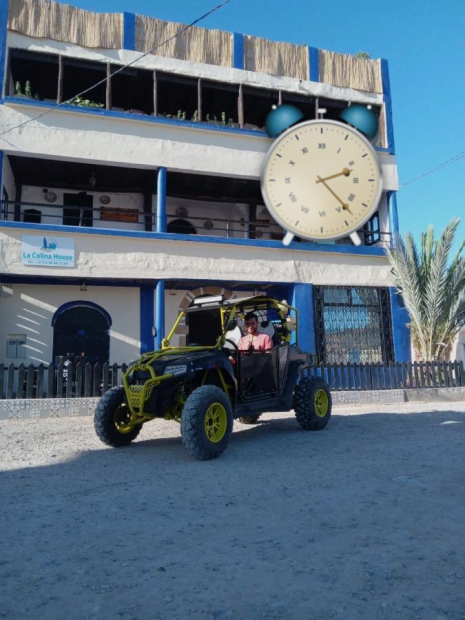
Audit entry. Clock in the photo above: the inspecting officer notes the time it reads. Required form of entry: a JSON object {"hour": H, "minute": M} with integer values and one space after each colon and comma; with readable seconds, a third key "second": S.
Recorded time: {"hour": 2, "minute": 23}
